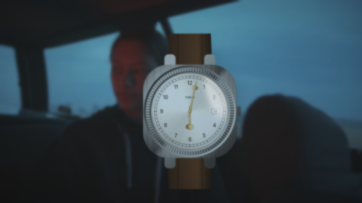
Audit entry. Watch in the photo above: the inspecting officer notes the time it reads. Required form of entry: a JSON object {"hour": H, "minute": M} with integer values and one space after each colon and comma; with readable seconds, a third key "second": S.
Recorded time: {"hour": 6, "minute": 2}
